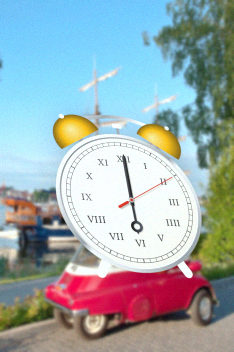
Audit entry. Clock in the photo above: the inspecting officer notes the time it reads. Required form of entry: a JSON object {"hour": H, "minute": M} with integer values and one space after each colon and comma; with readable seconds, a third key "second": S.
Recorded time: {"hour": 6, "minute": 0, "second": 10}
